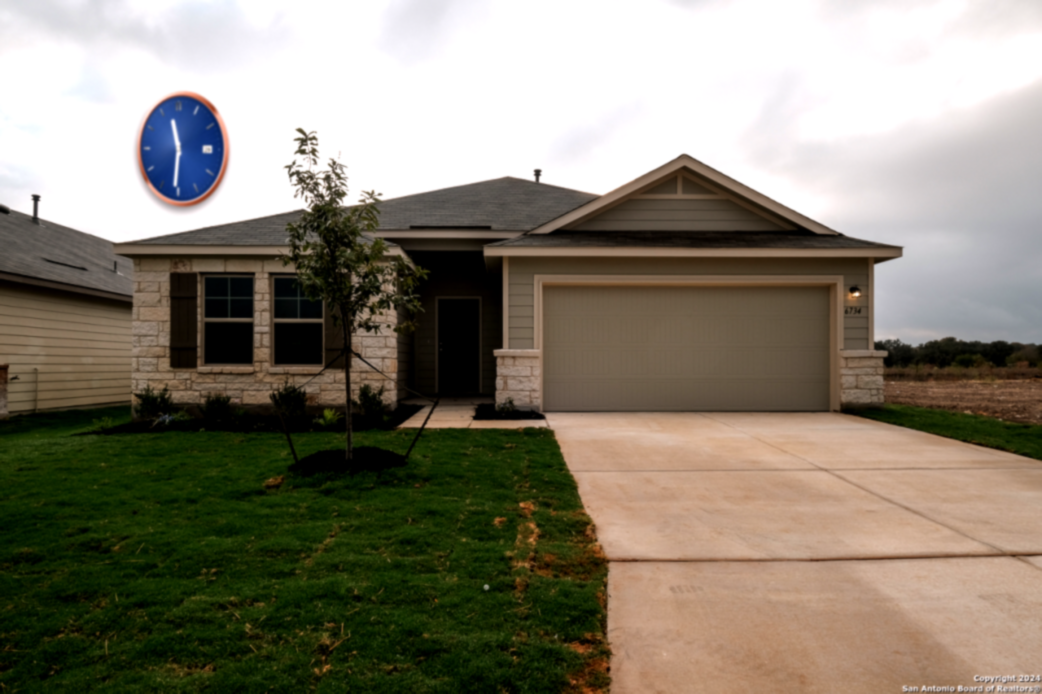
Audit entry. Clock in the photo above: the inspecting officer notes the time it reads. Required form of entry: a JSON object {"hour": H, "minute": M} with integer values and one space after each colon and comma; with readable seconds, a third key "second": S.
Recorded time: {"hour": 11, "minute": 31}
